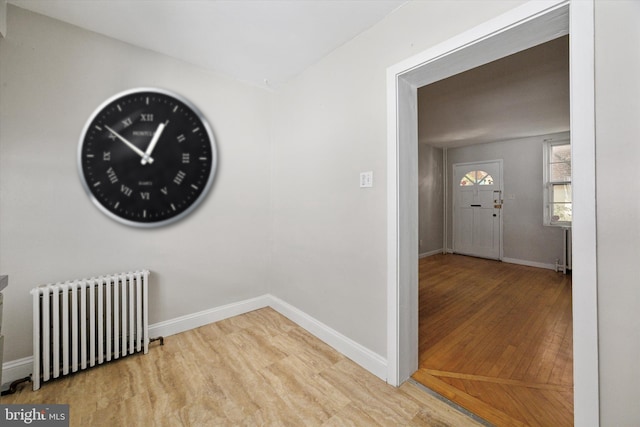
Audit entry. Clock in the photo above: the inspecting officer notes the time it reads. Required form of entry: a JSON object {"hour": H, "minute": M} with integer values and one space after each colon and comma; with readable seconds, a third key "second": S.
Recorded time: {"hour": 12, "minute": 51}
